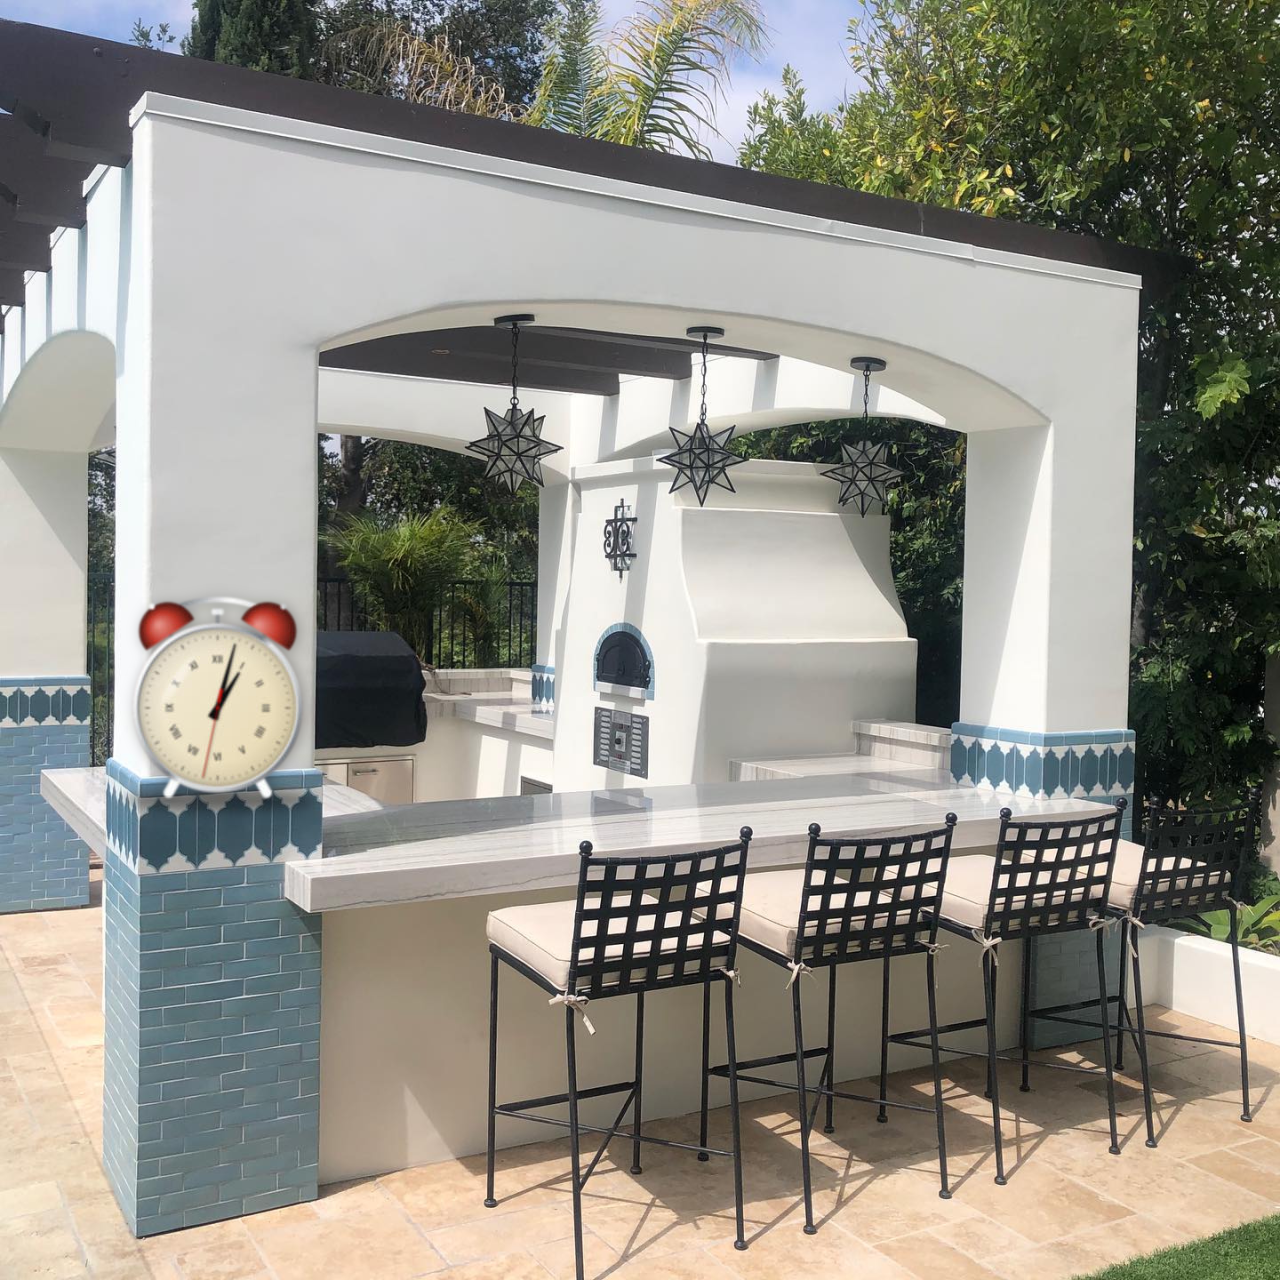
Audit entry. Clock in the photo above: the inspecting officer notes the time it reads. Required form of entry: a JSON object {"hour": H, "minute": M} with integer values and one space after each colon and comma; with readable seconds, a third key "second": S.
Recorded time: {"hour": 1, "minute": 2, "second": 32}
